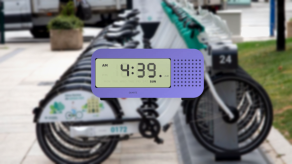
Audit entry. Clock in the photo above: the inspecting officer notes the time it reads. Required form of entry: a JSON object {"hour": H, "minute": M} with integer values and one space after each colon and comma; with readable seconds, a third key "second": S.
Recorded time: {"hour": 4, "minute": 39}
